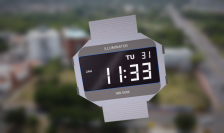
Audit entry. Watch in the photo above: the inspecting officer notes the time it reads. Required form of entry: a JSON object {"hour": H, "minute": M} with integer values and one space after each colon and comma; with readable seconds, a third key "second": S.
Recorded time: {"hour": 11, "minute": 33}
